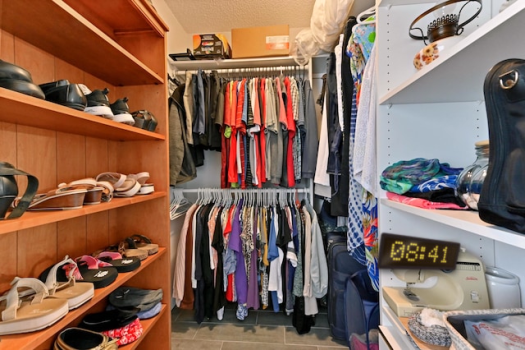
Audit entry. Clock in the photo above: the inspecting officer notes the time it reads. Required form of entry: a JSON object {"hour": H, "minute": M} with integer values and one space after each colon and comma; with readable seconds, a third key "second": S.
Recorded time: {"hour": 8, "minute": 41}
